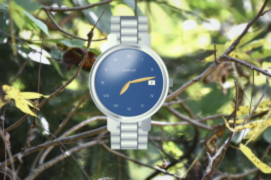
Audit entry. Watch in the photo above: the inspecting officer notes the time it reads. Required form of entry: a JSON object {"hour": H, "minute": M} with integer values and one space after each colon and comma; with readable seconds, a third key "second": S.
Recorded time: {"hour": 7, "minute": 13}
